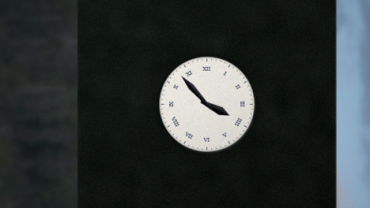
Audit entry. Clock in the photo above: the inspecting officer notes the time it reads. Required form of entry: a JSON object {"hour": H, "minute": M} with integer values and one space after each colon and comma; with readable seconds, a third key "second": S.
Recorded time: {"hour": 3, "minute": 53}
